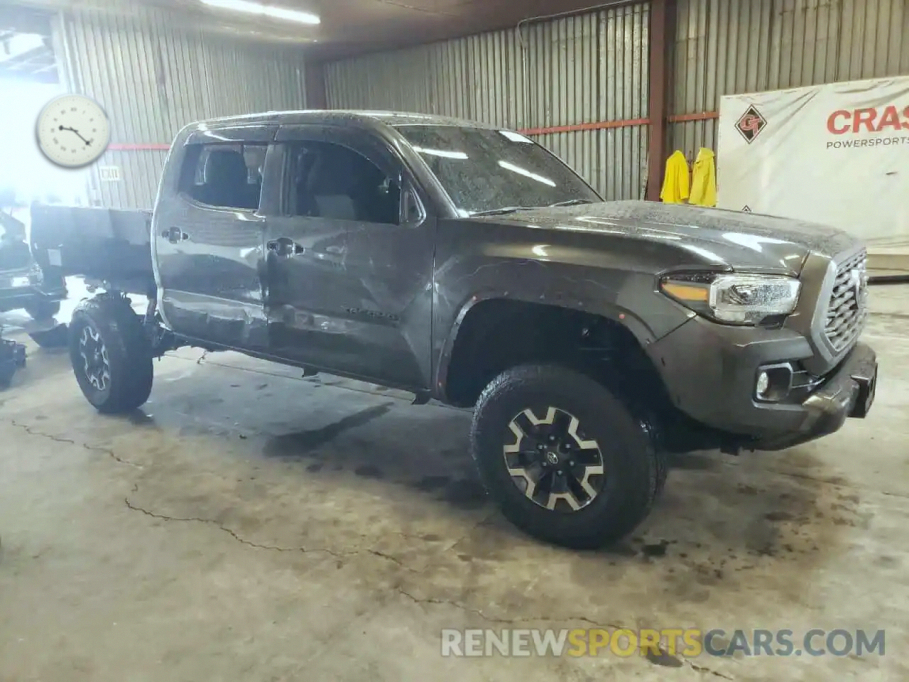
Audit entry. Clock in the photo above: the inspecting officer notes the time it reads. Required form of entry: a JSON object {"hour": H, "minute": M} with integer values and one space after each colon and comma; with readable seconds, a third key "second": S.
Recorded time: {"hour": 9, "minute": 22}
